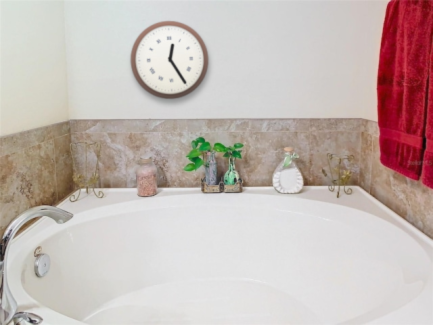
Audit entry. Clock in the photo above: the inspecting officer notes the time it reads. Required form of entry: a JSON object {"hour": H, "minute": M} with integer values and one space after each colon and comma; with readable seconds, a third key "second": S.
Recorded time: {"hour": 12, "minute": 25}
